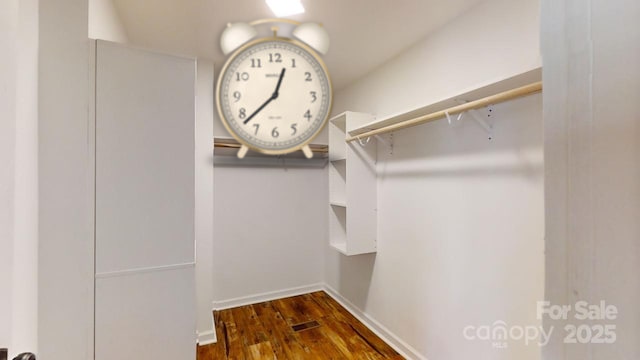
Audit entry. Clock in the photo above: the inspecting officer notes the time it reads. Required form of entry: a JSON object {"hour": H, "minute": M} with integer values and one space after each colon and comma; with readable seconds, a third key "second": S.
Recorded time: {"hour": 12, "minute": 38}
